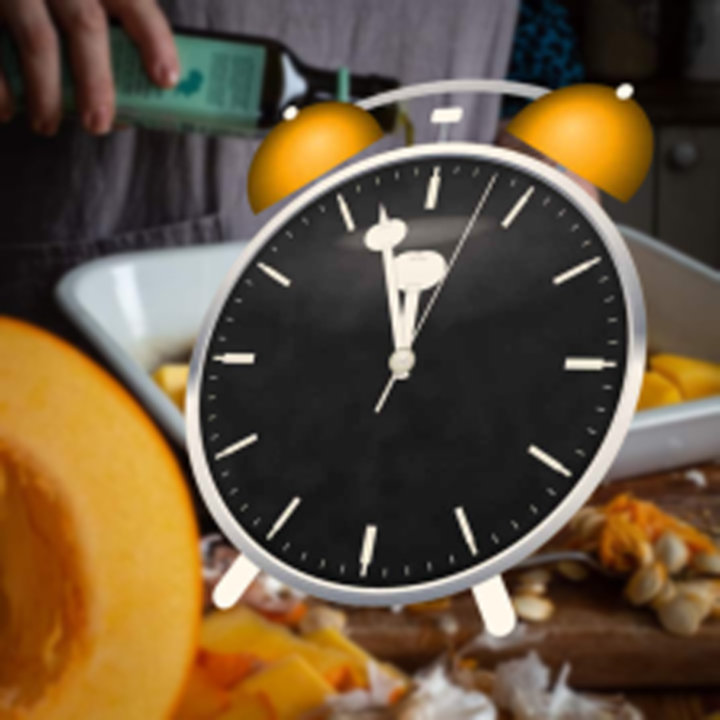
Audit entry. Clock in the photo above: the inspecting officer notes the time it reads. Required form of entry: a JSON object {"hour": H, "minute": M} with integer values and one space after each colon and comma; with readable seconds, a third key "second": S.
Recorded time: {"hour": 11, "minute": 57, "second": 3}
